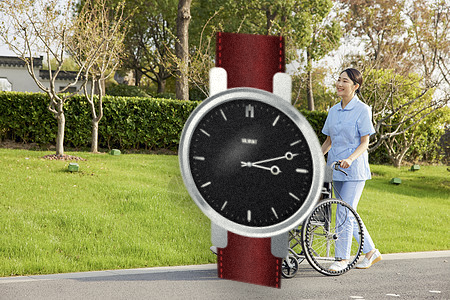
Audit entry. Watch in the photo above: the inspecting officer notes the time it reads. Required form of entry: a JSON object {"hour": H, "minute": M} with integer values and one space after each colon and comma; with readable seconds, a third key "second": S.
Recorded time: {"hour": 3, "minute": 12}
